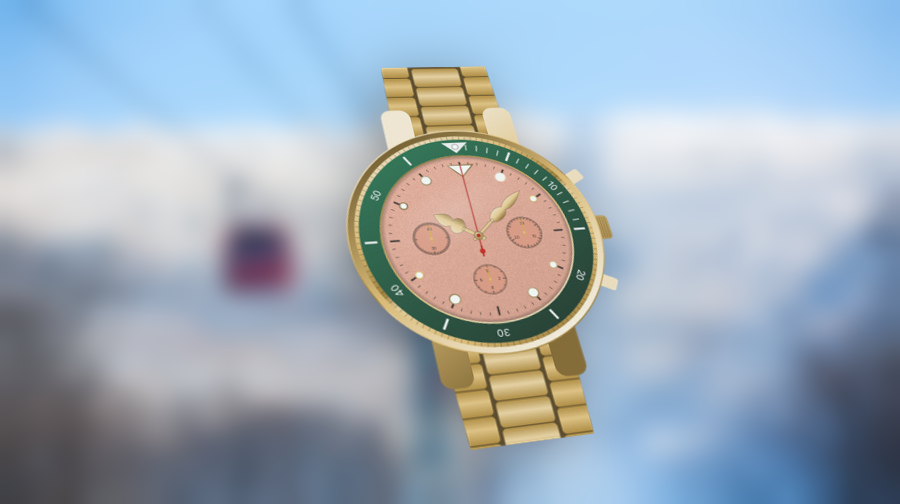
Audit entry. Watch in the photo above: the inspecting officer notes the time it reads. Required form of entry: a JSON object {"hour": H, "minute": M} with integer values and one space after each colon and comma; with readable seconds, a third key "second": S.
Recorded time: {"hour": 10, "minute": 8}
